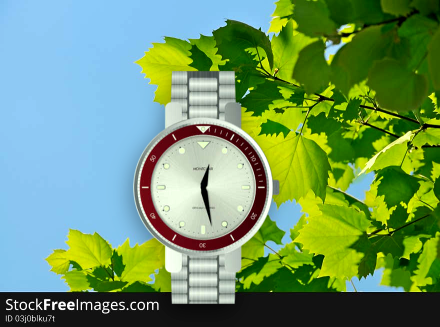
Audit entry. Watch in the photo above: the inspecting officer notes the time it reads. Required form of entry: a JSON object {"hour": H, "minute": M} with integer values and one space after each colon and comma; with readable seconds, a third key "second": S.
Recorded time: {"hour": 12, "minute": 28}
